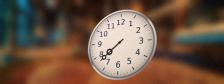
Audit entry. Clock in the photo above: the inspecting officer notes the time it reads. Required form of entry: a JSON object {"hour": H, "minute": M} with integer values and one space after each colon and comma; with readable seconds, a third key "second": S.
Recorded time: {"hour": 7, "minute": 38}
